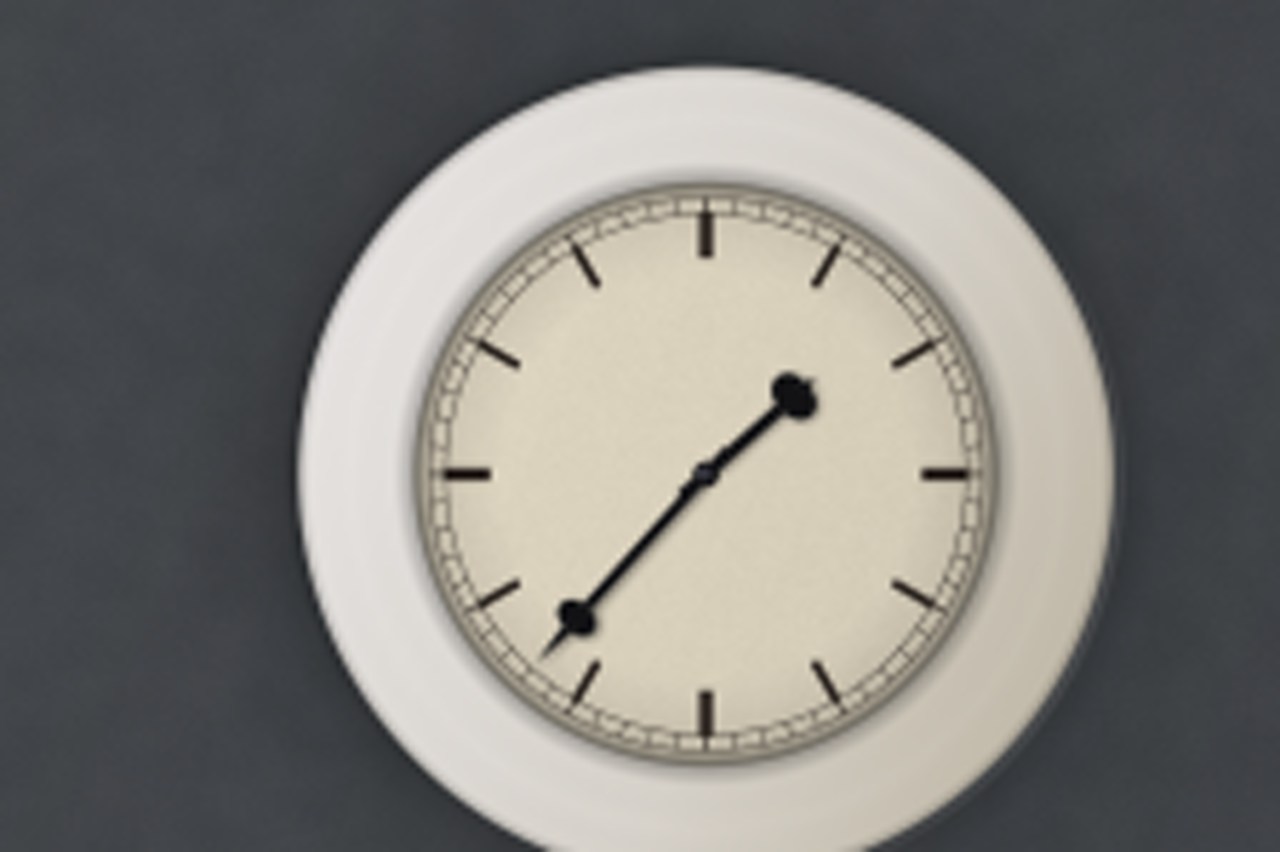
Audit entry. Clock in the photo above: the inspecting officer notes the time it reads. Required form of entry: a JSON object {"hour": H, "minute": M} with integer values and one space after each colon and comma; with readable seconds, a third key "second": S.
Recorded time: {"hour": 1, "minute": 37}
